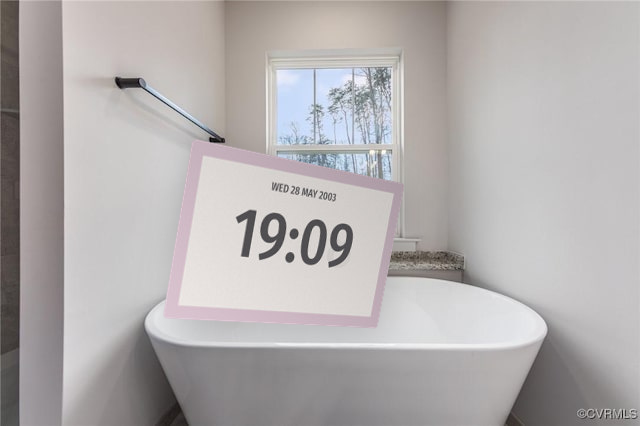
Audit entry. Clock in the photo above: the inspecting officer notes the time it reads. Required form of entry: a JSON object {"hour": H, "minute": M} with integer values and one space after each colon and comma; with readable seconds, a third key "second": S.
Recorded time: {"hour": 19, "minute": 9}
